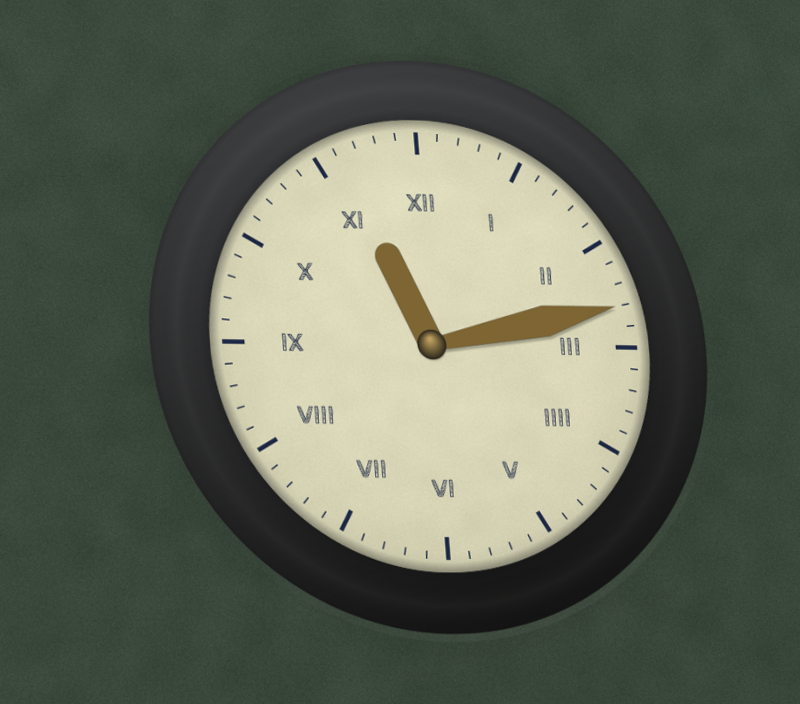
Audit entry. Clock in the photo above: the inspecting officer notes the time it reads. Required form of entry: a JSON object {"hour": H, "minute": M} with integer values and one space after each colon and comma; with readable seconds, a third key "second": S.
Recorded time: {"hour": 11, "minute": 13}
